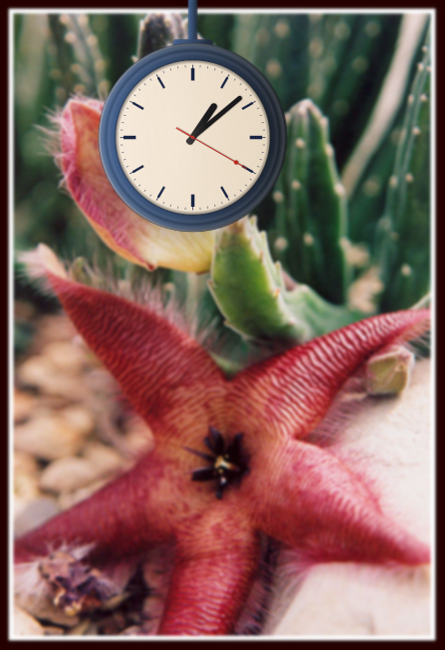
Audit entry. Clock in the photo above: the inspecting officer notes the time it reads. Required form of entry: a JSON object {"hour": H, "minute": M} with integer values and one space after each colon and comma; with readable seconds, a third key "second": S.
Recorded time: {"hour": 1, "minute": 8, "second": 20}
